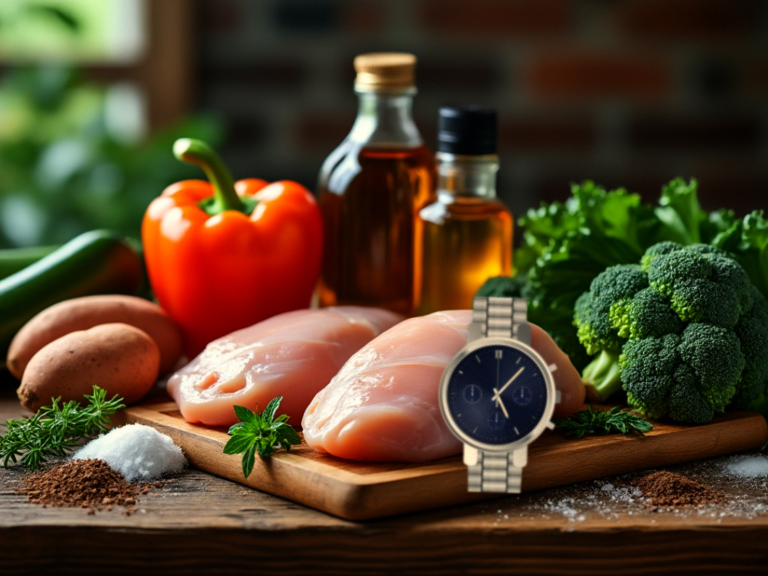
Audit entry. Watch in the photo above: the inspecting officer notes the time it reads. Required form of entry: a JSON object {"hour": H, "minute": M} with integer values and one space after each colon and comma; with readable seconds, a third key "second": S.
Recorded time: {"hour": 5, "minute": 7}
